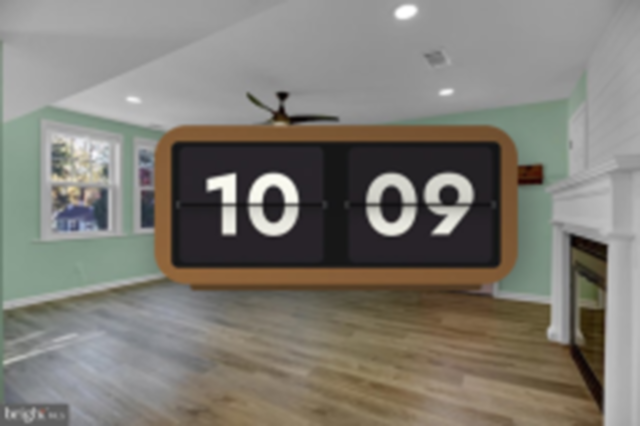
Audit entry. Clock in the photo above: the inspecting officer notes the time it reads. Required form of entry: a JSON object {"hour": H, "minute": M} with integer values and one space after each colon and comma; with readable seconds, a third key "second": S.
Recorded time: {"hour": 10, "minute": 9}
